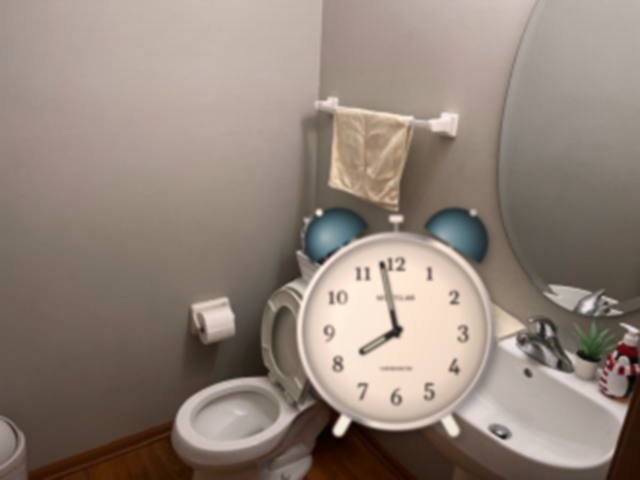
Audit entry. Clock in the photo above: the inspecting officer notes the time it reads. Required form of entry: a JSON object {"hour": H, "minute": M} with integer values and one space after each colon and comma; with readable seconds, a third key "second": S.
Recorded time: {"hour": 7, "minute": 58}
